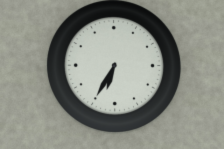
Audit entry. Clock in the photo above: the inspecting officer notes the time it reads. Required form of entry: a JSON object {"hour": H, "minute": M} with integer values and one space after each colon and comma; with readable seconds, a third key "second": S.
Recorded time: {"hour": 6, "minute": 35}
